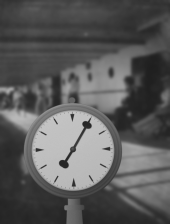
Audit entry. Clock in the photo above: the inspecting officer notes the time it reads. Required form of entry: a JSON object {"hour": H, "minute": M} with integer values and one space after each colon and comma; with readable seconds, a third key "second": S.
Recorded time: {"hour": 7, "minute": 5}
